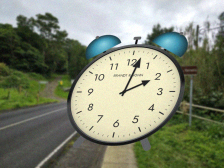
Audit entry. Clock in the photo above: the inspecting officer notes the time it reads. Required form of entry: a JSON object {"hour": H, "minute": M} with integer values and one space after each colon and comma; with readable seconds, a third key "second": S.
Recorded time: {"hour": 2, "minute": 2}
